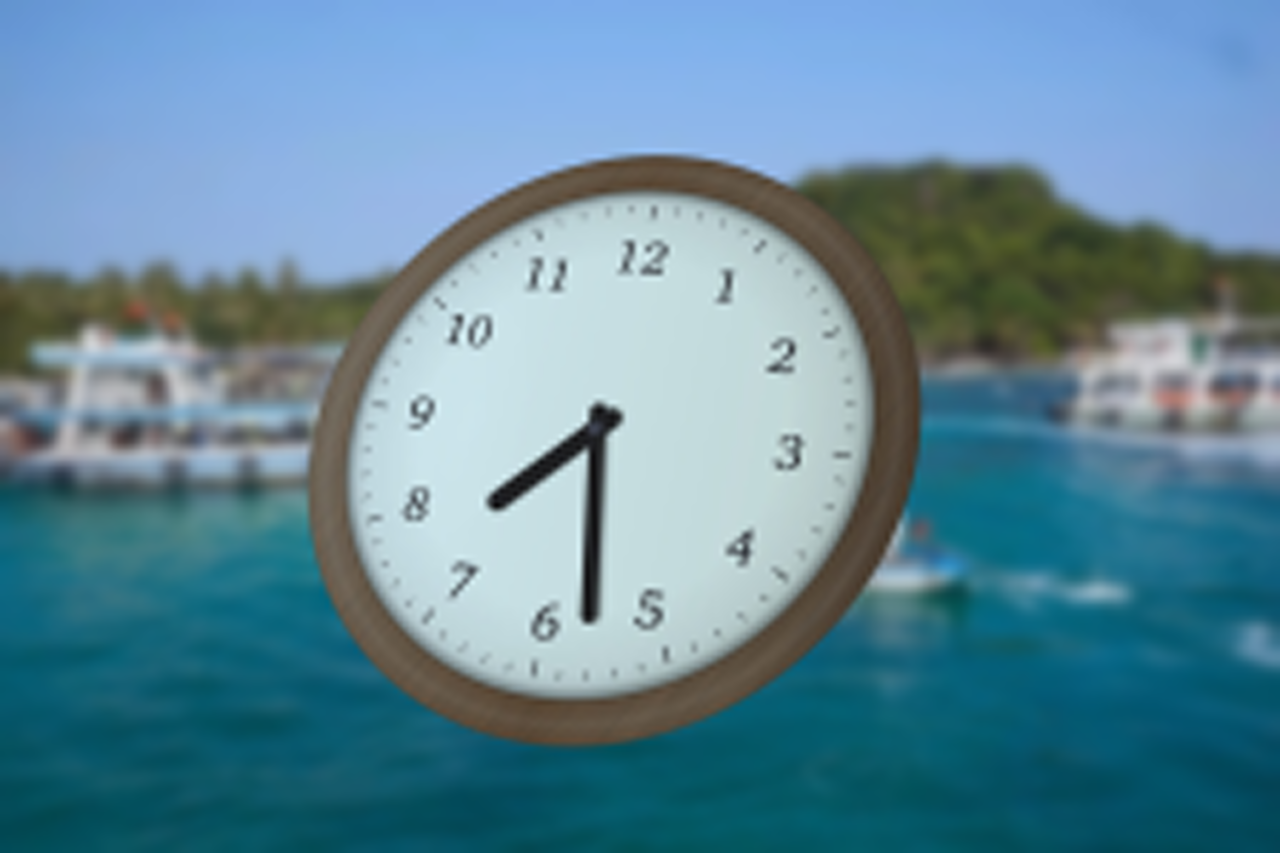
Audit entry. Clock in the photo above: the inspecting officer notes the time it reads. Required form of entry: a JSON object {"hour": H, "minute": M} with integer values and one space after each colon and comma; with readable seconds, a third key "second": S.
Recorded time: {"hour": 7, "minute": 28}
